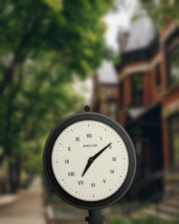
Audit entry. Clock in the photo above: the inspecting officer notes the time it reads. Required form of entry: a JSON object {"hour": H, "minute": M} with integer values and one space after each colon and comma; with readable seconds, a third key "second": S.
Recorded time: {"hour": 7, "minute": 9}
